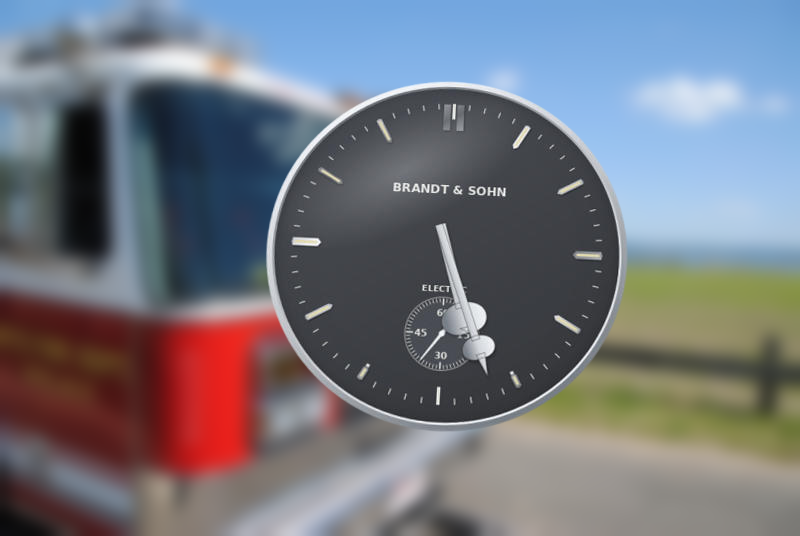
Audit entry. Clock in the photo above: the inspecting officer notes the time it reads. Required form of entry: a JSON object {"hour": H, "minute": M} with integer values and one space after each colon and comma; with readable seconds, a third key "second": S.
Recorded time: {"hour": 5, "minute": 26, "second": 36}
